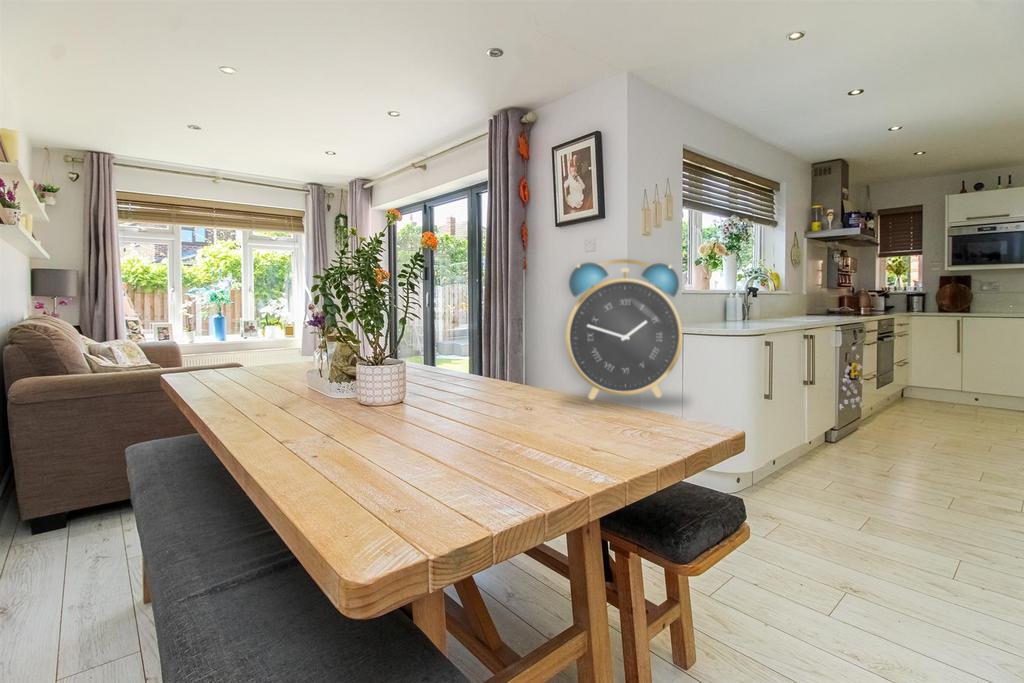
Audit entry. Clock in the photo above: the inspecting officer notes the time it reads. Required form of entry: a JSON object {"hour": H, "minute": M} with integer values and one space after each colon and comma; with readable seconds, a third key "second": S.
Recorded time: {"hour": 1, "minute": 48}
